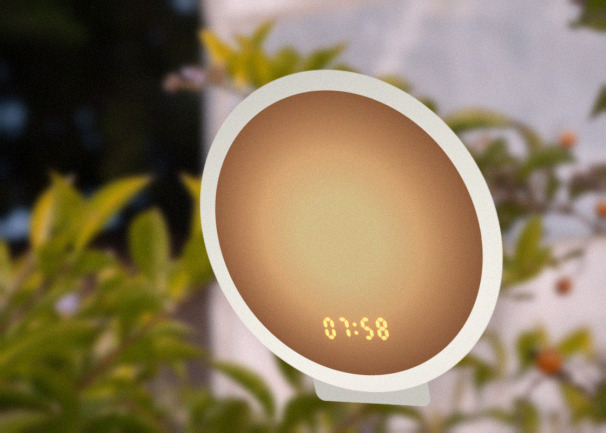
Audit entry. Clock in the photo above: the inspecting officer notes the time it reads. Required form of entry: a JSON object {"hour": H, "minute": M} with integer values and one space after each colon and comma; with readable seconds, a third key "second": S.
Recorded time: {"hour": 7, "minute": 58}
